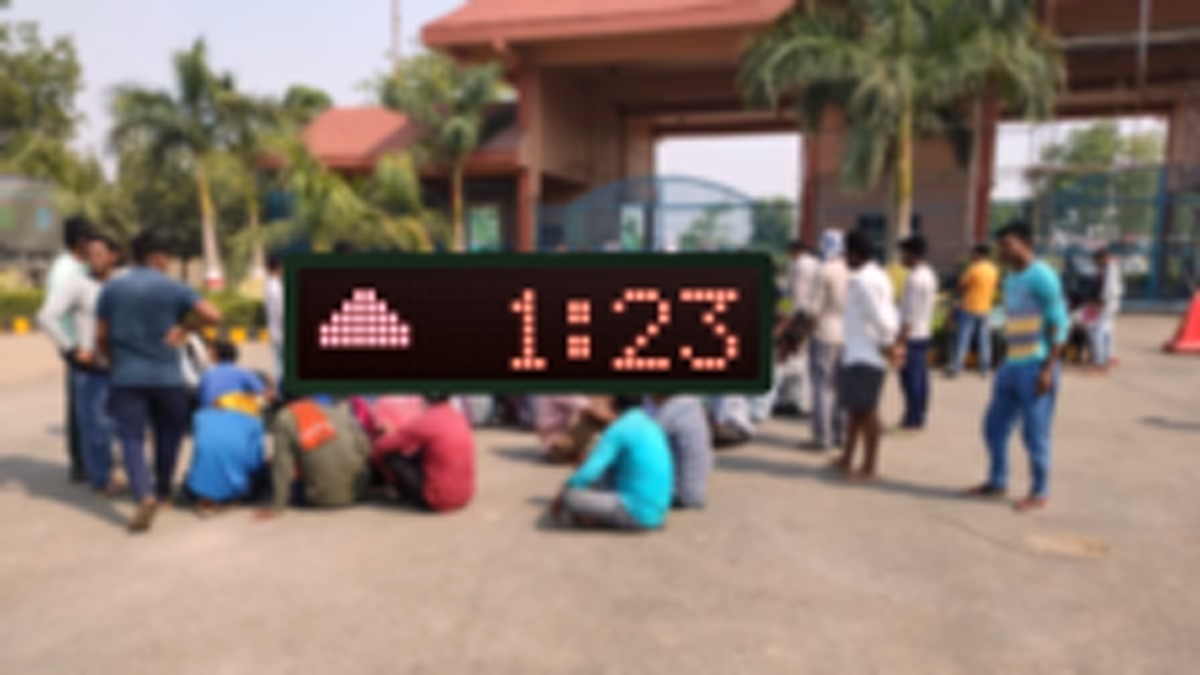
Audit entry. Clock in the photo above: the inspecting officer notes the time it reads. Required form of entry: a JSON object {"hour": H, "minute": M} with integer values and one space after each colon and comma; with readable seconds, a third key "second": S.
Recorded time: {"hour": 1, "minute": 23}
